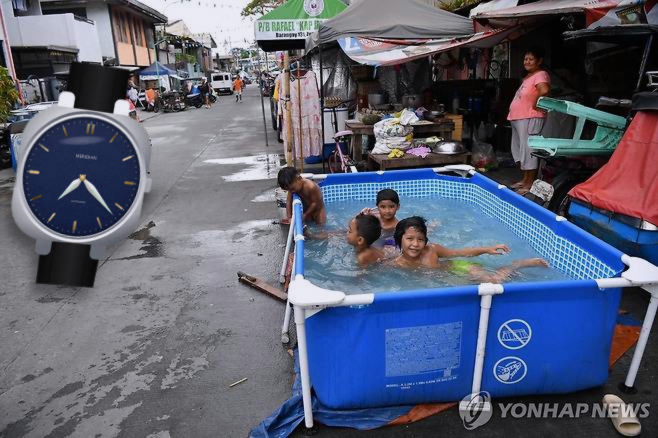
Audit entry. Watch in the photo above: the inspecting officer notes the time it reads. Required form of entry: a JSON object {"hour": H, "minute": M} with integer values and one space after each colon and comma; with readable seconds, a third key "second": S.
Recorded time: {"hour": 7, "minute": 22}
